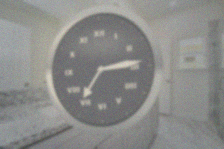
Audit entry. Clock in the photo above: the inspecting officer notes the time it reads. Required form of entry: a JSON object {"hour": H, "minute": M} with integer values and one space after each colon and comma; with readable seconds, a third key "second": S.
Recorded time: {"hour": 7, "minute": 14}
